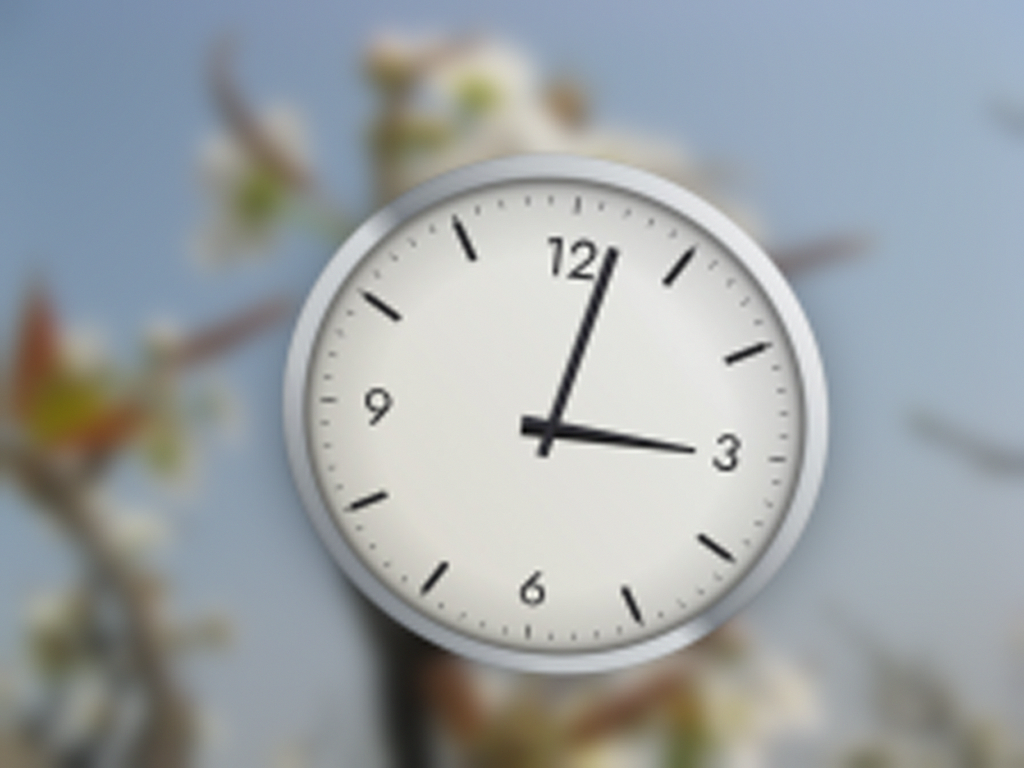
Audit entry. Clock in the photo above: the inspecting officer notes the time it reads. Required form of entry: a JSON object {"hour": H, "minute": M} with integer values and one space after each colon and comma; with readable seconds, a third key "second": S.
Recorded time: {"hour": 3, "minute": 2}
